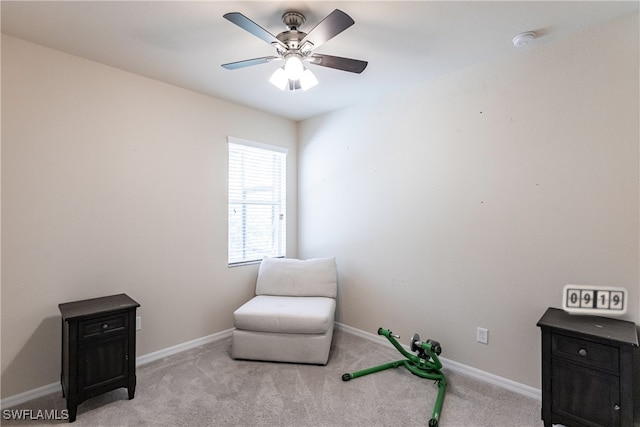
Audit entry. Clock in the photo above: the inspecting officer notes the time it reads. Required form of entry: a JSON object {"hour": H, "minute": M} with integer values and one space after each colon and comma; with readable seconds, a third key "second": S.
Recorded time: {"hour": 9, "minute": 19}
